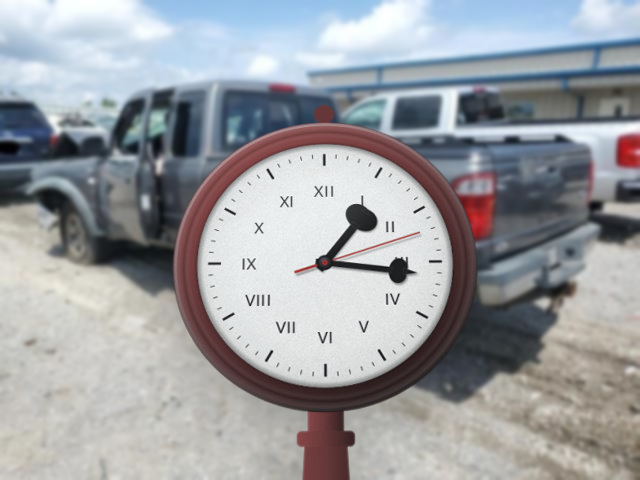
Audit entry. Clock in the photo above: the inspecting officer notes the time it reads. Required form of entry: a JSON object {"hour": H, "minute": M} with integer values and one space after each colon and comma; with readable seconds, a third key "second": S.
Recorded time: {"hour": 1, "minute": 16, "second": 12}
